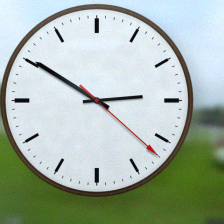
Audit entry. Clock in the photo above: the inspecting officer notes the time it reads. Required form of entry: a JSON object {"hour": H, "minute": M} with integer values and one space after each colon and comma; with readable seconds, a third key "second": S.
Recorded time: {"hour": 2, "minute": 50, "second": 22}
